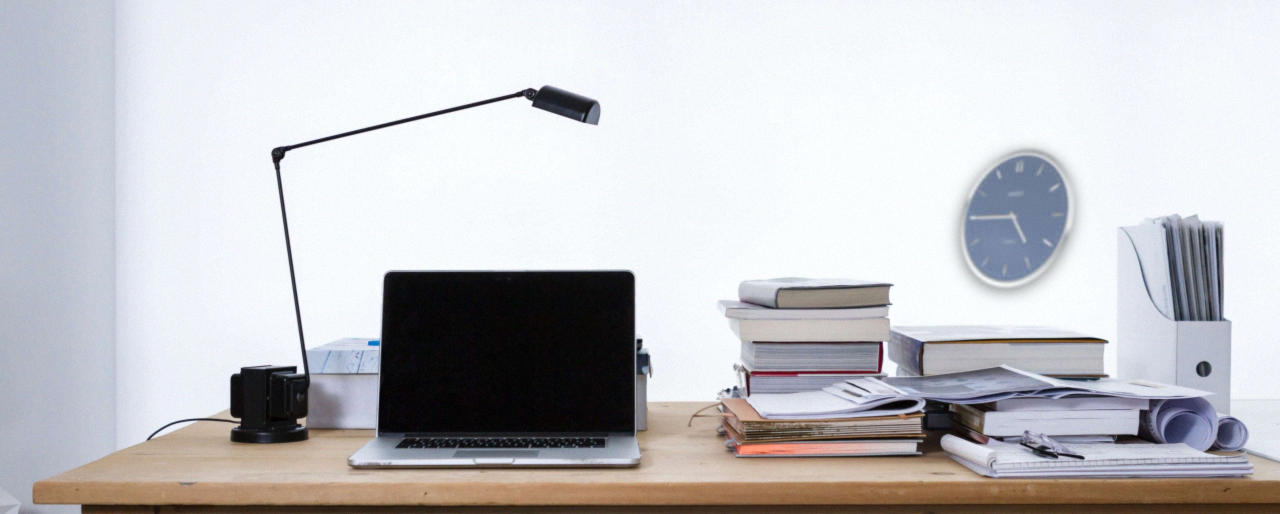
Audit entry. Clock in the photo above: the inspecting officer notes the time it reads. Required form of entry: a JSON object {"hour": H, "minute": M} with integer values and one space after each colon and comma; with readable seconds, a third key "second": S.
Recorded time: {"hour": 4, "minute": 45}
